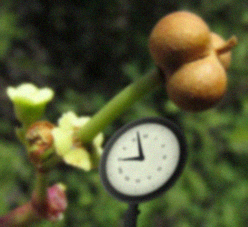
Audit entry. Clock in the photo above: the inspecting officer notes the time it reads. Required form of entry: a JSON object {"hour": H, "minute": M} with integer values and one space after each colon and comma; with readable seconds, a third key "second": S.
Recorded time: {"hour": 8, "minute": 57}
